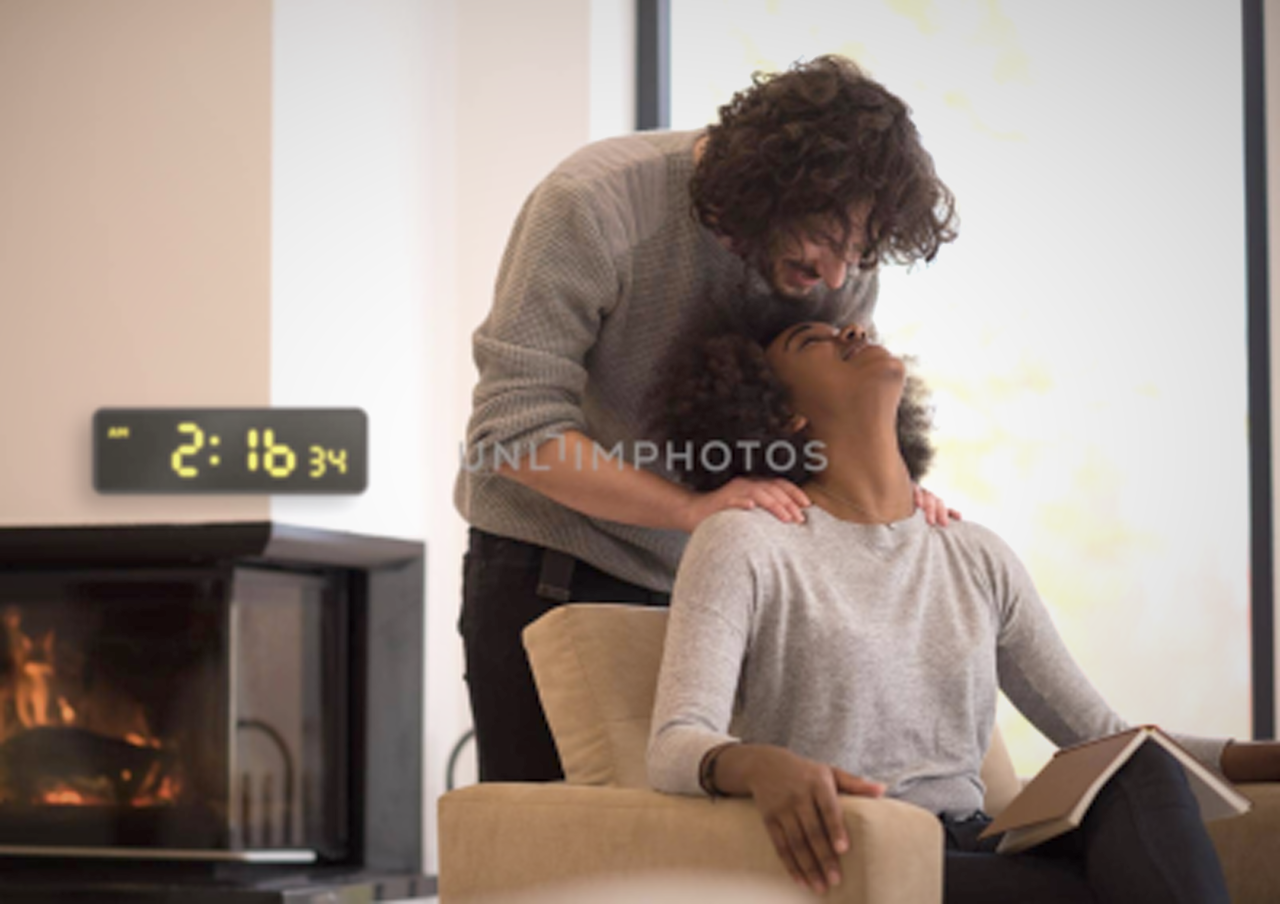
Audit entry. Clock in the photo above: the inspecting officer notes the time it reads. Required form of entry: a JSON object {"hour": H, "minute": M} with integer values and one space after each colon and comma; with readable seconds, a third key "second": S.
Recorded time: {"hour": 2, "minute": 16, "second": 34}
